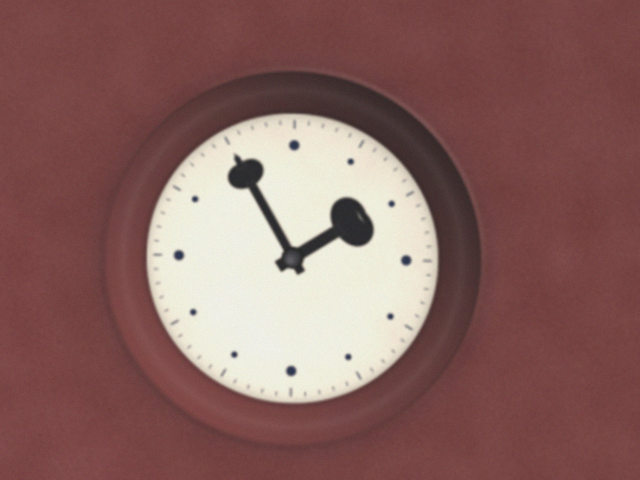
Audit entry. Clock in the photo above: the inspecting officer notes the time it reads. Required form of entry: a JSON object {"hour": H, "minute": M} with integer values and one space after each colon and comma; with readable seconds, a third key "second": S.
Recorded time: {"hour": 1, "minute": 55}
